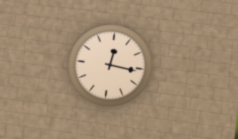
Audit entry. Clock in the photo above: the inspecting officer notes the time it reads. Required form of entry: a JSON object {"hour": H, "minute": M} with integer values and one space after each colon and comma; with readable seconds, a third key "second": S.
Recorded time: {"hour": 12, "minute": 16}
